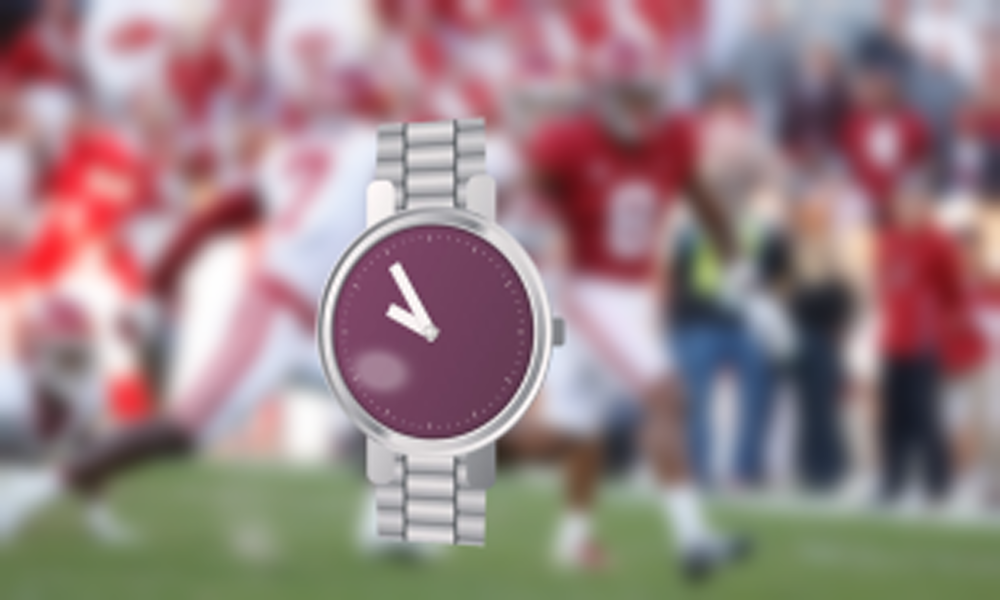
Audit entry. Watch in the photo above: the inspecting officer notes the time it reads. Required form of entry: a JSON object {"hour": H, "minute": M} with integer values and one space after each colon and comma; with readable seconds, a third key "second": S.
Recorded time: {"hour": 9, "minute": 55}
